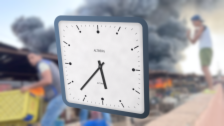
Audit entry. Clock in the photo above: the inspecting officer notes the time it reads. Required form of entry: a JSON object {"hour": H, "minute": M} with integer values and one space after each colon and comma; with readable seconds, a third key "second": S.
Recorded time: {"hour": 5, "minute": 37}
